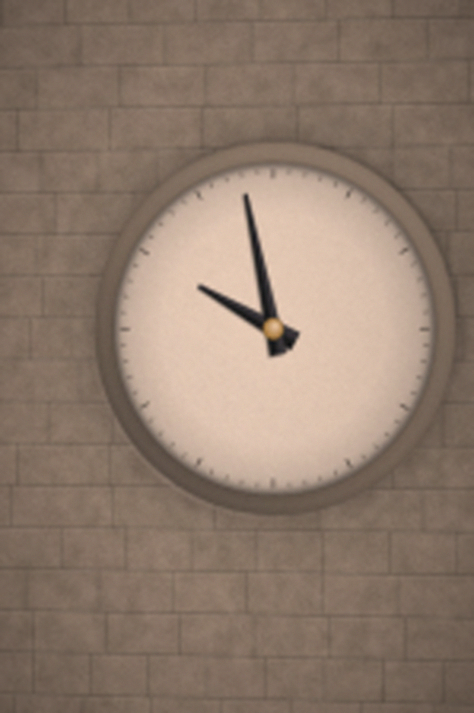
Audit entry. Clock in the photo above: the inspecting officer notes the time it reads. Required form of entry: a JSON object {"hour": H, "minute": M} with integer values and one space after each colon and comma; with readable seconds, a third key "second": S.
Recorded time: {"hour": 9, "minute": 58}
